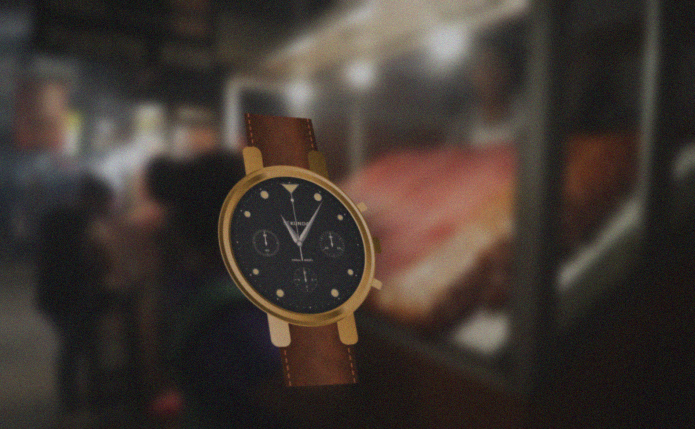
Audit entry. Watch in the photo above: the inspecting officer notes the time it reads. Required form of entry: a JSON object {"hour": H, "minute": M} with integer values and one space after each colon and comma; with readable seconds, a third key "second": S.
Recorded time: {"hour": 11, "minute": 6}
